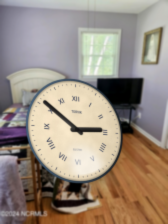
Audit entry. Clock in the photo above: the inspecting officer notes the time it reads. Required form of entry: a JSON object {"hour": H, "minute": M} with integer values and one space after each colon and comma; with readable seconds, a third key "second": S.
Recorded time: {"hour": 2, "minute": 51}
